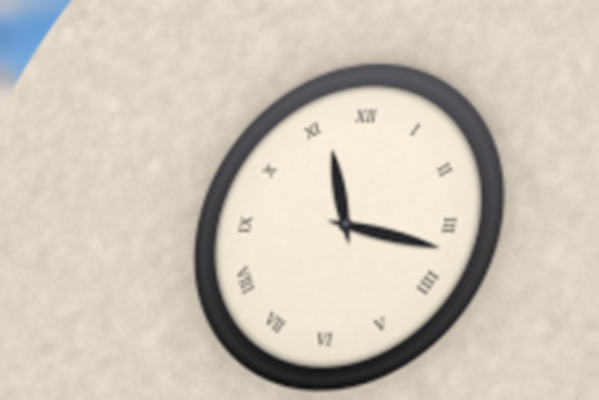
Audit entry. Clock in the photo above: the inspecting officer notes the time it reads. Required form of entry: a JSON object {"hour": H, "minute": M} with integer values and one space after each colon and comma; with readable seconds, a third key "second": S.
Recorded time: {"hour": 11, "minute": 17}
